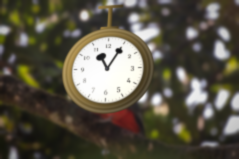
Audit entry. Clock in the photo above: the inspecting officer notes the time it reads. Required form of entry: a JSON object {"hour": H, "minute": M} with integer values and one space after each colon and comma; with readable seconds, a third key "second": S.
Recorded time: {"hour": 11, "minute": 5}
